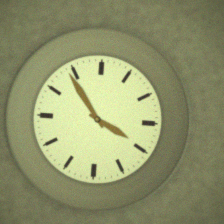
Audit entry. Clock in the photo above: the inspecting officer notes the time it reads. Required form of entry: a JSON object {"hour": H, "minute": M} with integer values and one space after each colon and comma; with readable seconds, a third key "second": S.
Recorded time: {"hour": 3, "minute": 54}
